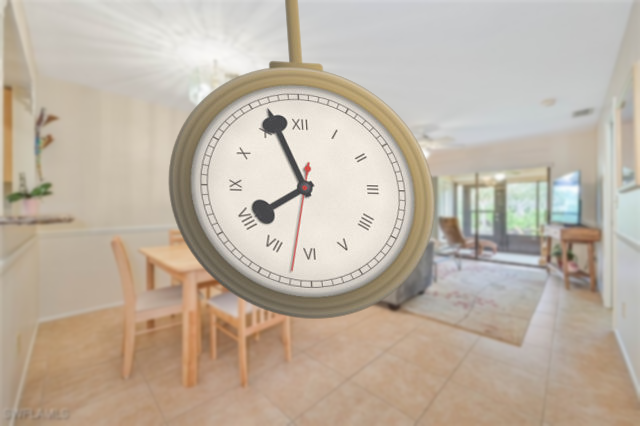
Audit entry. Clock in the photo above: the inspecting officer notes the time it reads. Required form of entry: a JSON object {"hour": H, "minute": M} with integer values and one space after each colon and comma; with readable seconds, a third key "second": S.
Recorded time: {"hour": 7, "minute": 56, "second": 32}
